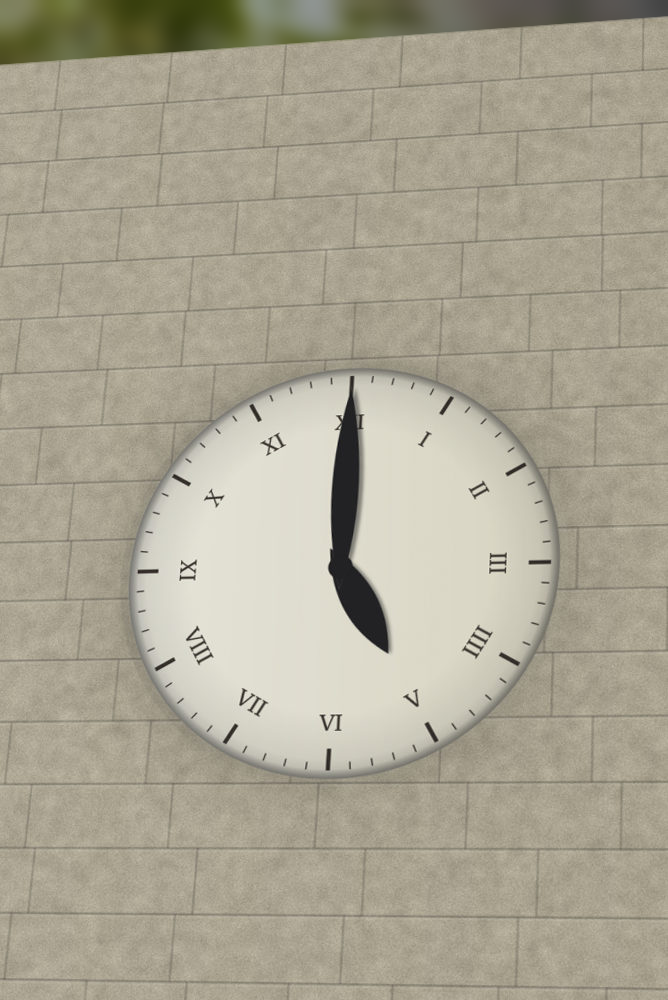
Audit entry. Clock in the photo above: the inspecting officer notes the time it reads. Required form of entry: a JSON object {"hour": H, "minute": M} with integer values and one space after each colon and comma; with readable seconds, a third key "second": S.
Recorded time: {"hour": 5, "minute": 0}
